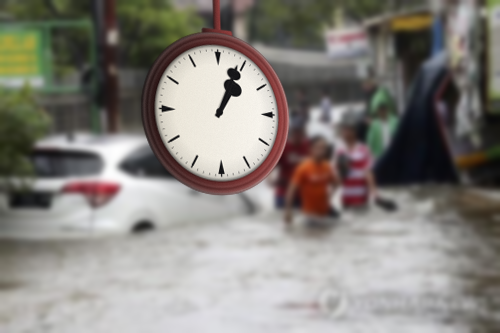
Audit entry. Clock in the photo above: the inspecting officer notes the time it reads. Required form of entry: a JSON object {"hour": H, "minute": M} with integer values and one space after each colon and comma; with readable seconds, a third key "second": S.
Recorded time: {"hour": 1, "minute": 4}
